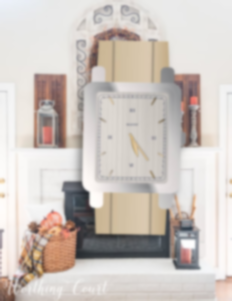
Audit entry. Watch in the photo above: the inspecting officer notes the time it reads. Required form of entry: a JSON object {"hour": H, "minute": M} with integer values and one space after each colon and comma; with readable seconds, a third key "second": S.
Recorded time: {"hour": 5, "minute": 24}
